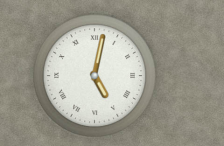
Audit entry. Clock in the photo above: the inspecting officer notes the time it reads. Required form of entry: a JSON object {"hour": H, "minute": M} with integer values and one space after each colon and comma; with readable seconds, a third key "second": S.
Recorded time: {"hour": 5, "minute": 2}
